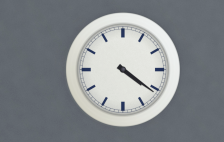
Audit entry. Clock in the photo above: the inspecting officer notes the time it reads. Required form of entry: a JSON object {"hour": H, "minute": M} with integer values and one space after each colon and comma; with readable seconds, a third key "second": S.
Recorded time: {"hour": 4, "minute": 21}
